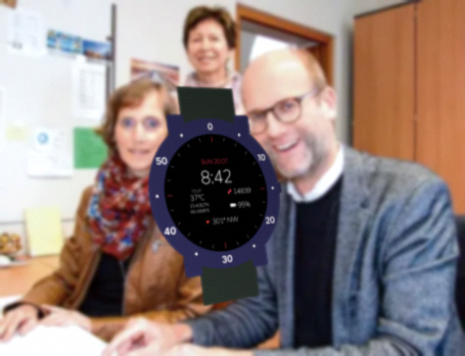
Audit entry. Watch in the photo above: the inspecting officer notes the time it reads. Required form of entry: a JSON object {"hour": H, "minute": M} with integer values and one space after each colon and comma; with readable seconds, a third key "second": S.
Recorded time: {"hour": 8, "minute": 42}
